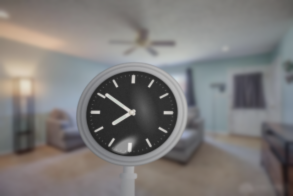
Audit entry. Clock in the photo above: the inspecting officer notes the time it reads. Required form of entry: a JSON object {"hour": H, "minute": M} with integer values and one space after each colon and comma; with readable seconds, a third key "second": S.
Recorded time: {"hour": 7, "minute": 51}
